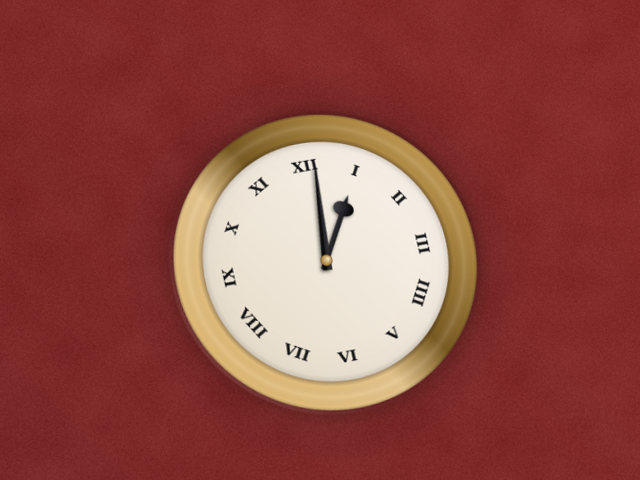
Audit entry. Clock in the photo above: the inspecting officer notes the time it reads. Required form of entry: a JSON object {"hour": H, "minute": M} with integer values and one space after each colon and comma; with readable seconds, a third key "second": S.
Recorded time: {"hour": 1, "minute": 1}
